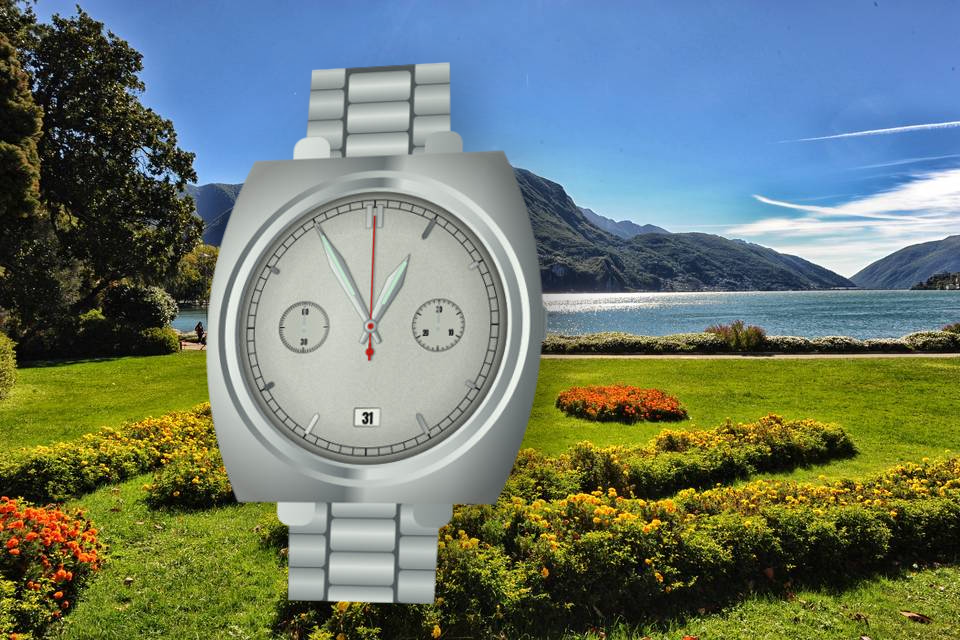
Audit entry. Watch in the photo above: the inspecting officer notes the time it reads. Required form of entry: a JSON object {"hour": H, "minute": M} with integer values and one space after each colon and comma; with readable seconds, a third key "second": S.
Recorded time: {"hour": 12, "minute": 55}
